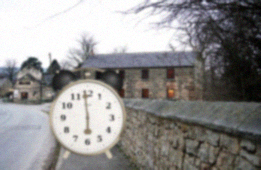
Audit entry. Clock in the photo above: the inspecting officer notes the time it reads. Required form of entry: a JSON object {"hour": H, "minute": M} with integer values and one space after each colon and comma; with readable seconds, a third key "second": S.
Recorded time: {"hour": 5, "minute": 59}
